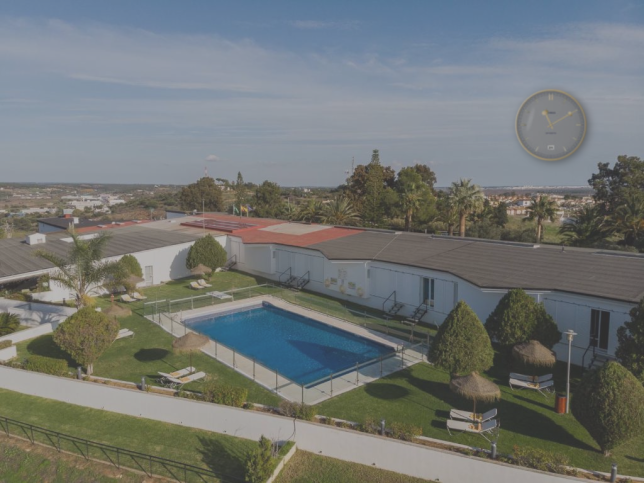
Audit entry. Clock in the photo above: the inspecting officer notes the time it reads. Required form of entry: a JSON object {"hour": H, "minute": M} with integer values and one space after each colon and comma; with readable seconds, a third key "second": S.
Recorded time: {"hour": 11, "minute": 10}
